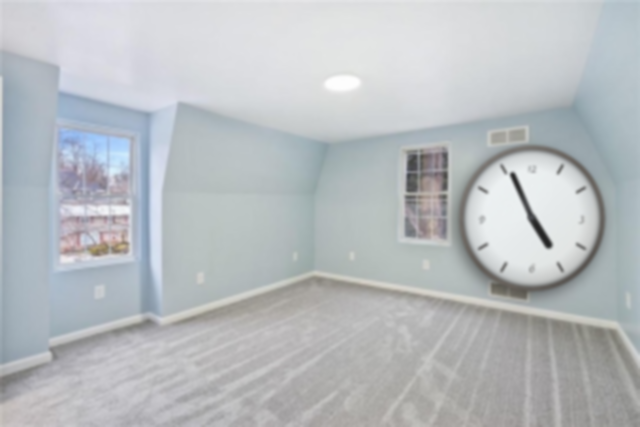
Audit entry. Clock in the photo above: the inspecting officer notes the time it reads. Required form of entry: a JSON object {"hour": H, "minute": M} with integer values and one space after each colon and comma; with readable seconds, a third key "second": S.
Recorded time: {"hour": 4, "minute": 56}
